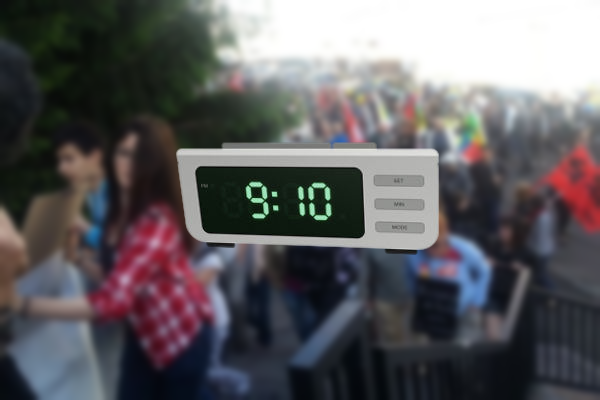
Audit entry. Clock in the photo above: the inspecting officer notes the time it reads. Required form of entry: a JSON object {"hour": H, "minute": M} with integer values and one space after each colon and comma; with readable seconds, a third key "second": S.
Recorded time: {"hour": 9, "minute": 10}
